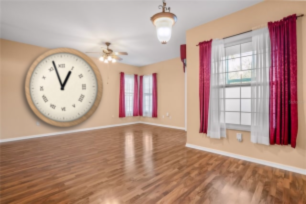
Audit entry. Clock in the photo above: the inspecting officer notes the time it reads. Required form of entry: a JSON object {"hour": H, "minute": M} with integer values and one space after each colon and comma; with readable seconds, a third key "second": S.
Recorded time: {"hour": 12, "minute": 57}
